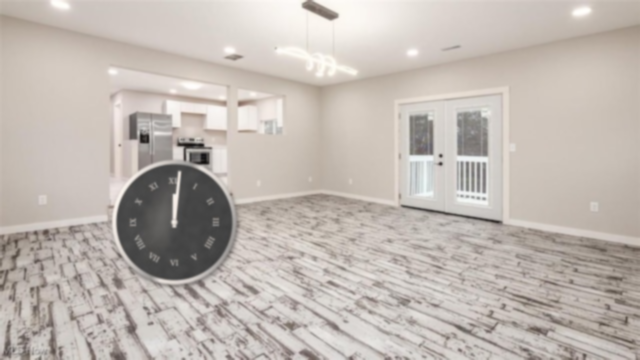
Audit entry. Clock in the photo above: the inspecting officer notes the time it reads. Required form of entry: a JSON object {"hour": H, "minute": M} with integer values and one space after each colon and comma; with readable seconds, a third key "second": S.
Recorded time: {"hour": 12, "minute": 1}
